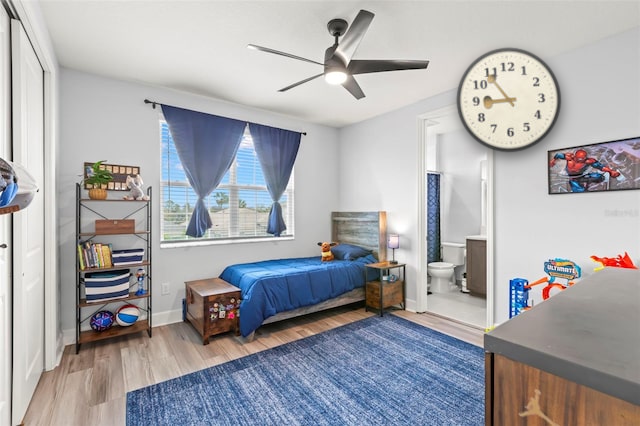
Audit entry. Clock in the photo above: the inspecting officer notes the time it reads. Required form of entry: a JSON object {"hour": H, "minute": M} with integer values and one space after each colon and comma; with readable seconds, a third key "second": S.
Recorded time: {"hour": 8, "minute": 54}
